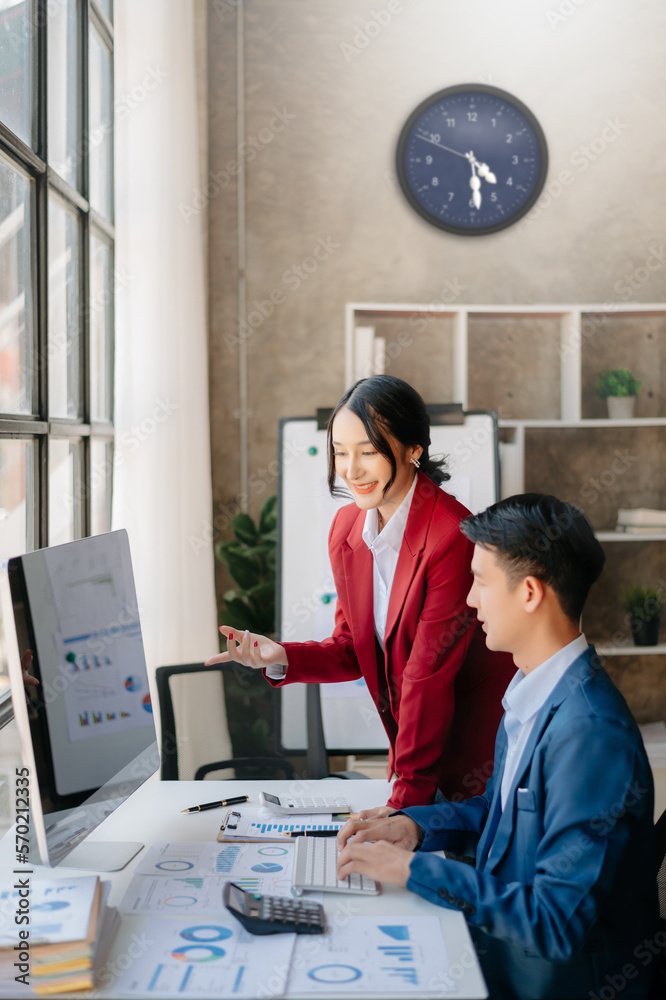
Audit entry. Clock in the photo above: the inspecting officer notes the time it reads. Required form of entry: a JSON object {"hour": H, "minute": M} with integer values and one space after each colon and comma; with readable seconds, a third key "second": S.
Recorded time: {"hour": 4, "minute": 28, "second": 49}
